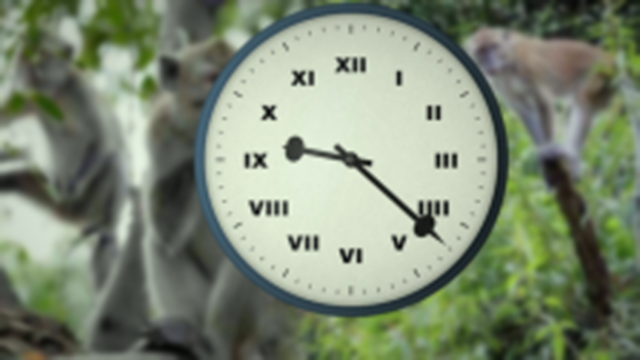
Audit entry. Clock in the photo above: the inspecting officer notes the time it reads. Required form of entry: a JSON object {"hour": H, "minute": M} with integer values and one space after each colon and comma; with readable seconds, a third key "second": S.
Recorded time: {"hour": 9, "minute": 22}
